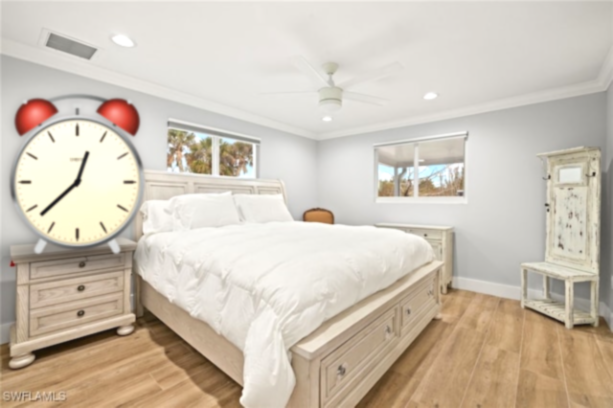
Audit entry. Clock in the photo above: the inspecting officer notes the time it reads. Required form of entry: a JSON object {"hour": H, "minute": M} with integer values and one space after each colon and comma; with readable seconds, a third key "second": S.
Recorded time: {"hour": 12, "minute": 38}
